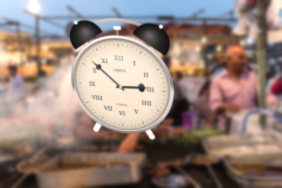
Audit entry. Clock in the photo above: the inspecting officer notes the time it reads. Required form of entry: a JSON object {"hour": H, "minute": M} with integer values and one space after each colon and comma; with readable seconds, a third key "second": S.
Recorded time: {"hour": 2, "minute": 52}
